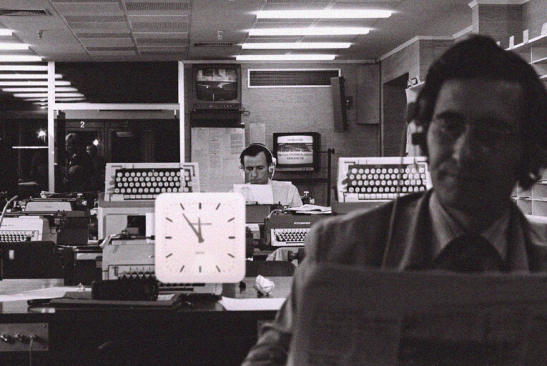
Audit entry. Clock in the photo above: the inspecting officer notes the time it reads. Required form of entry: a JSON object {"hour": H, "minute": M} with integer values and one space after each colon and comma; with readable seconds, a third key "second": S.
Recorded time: {"hour": 11, "minute": 54}
